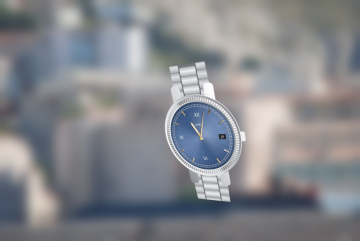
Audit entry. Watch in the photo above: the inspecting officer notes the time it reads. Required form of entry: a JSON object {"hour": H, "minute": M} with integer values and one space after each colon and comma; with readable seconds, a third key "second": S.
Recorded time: {"hour": 11, "minute": 3}
